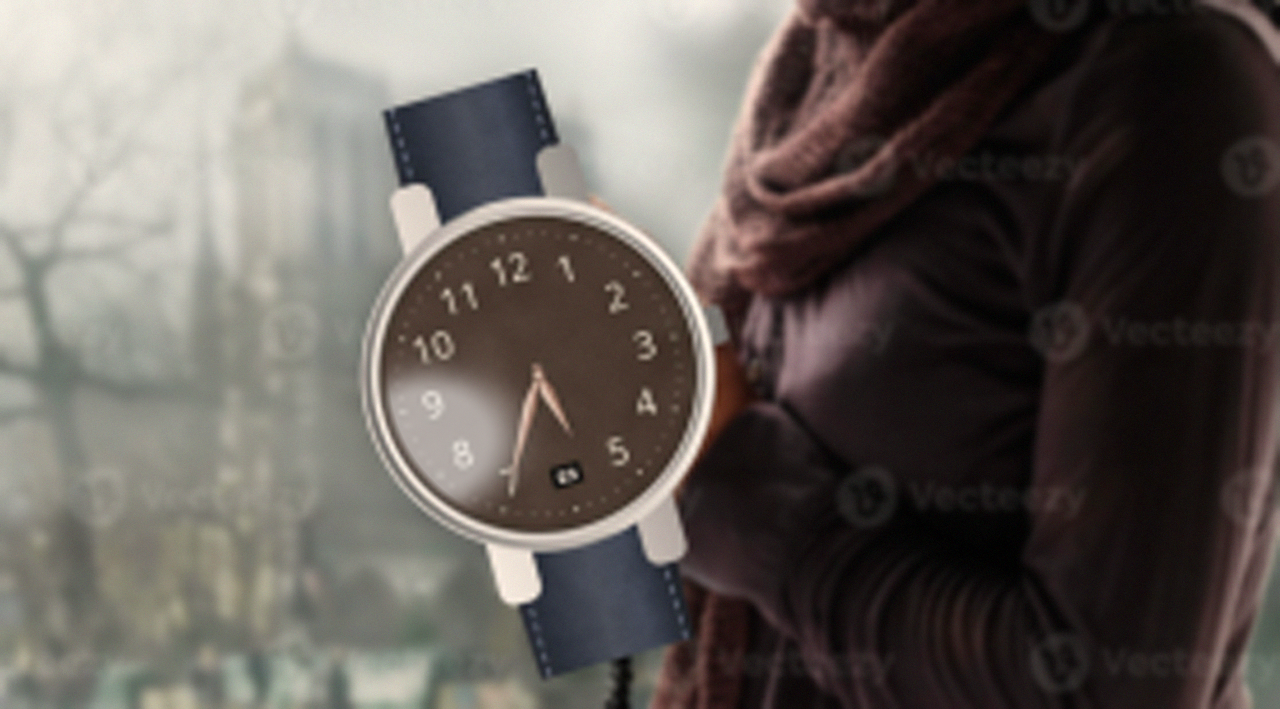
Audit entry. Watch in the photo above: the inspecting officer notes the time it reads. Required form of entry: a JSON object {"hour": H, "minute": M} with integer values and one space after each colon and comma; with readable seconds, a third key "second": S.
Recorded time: {"hour": 5, "minute": 35}
